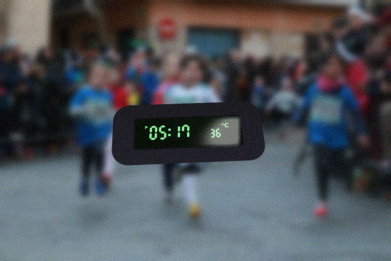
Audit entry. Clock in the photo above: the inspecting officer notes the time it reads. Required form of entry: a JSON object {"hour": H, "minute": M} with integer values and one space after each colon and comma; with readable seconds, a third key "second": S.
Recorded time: {"hour": 5, "minute": 17}
